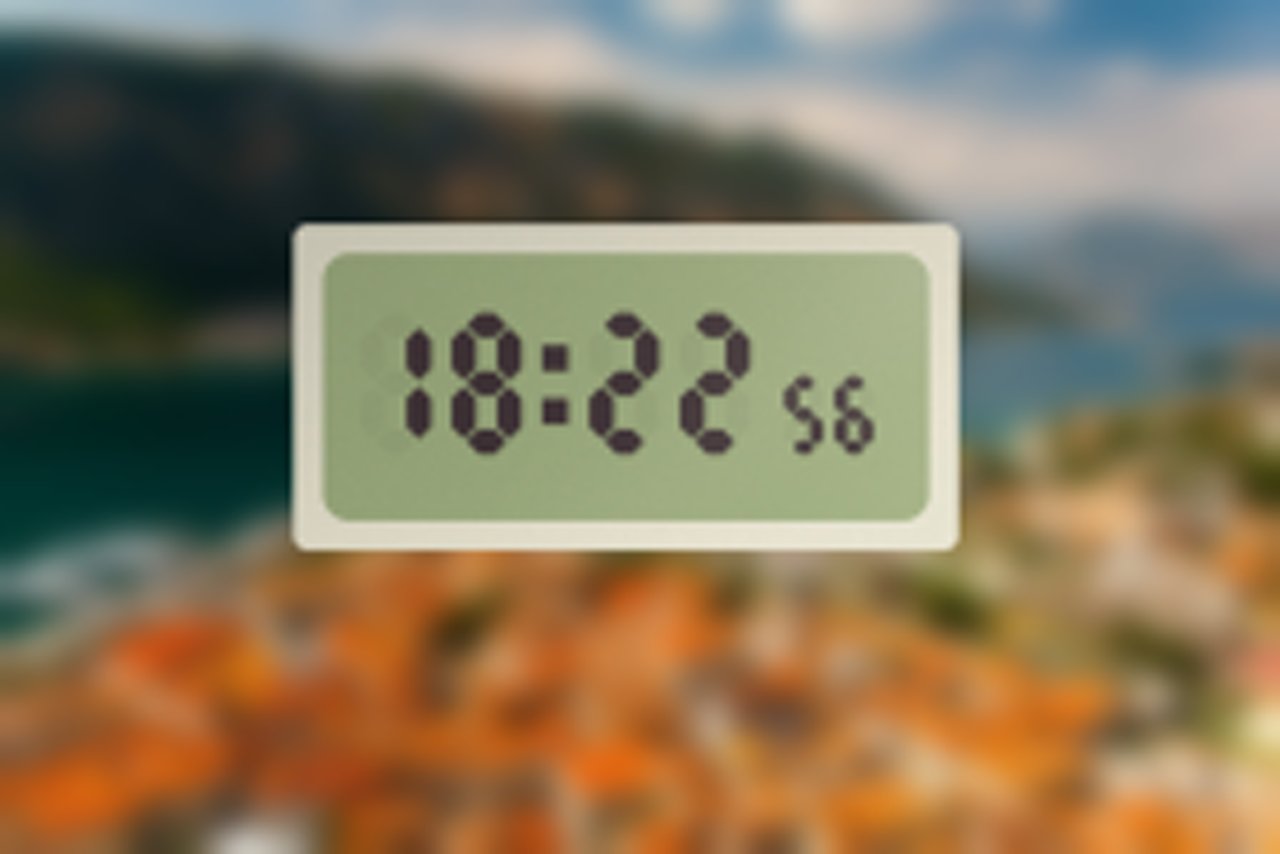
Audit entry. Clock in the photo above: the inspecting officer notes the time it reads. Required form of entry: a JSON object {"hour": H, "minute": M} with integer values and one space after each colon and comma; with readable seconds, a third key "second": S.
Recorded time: {"hour": 18, "minute": 22, "second": 56}
